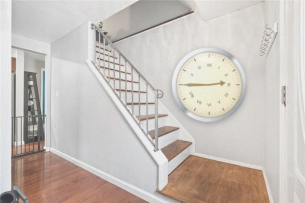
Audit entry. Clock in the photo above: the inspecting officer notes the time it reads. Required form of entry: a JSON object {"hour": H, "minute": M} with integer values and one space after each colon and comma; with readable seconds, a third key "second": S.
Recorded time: {"hour": 2, "minute": 45}
